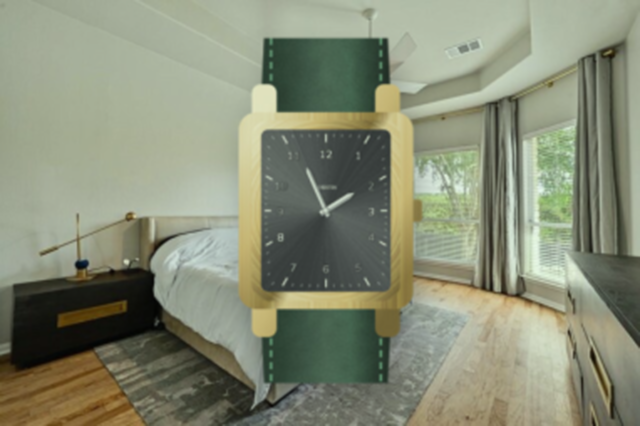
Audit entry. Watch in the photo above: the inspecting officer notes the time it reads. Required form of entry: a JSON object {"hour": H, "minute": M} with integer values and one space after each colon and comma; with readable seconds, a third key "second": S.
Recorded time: {"hour": 1, "minute": 56}
